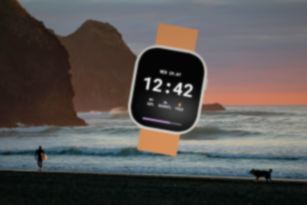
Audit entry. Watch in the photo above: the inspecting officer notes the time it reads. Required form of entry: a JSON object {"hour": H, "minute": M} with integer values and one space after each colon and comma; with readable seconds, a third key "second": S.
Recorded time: {"hour": 12, "minute": 42}
